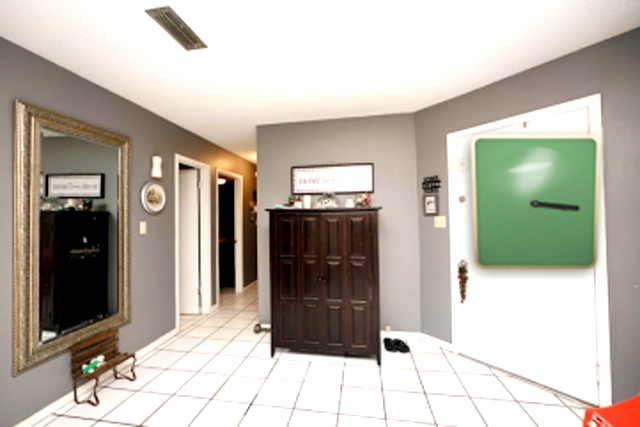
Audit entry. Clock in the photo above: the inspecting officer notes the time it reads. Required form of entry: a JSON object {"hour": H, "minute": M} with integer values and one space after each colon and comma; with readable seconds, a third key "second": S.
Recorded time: {"hour": 3, "minute": 16}
